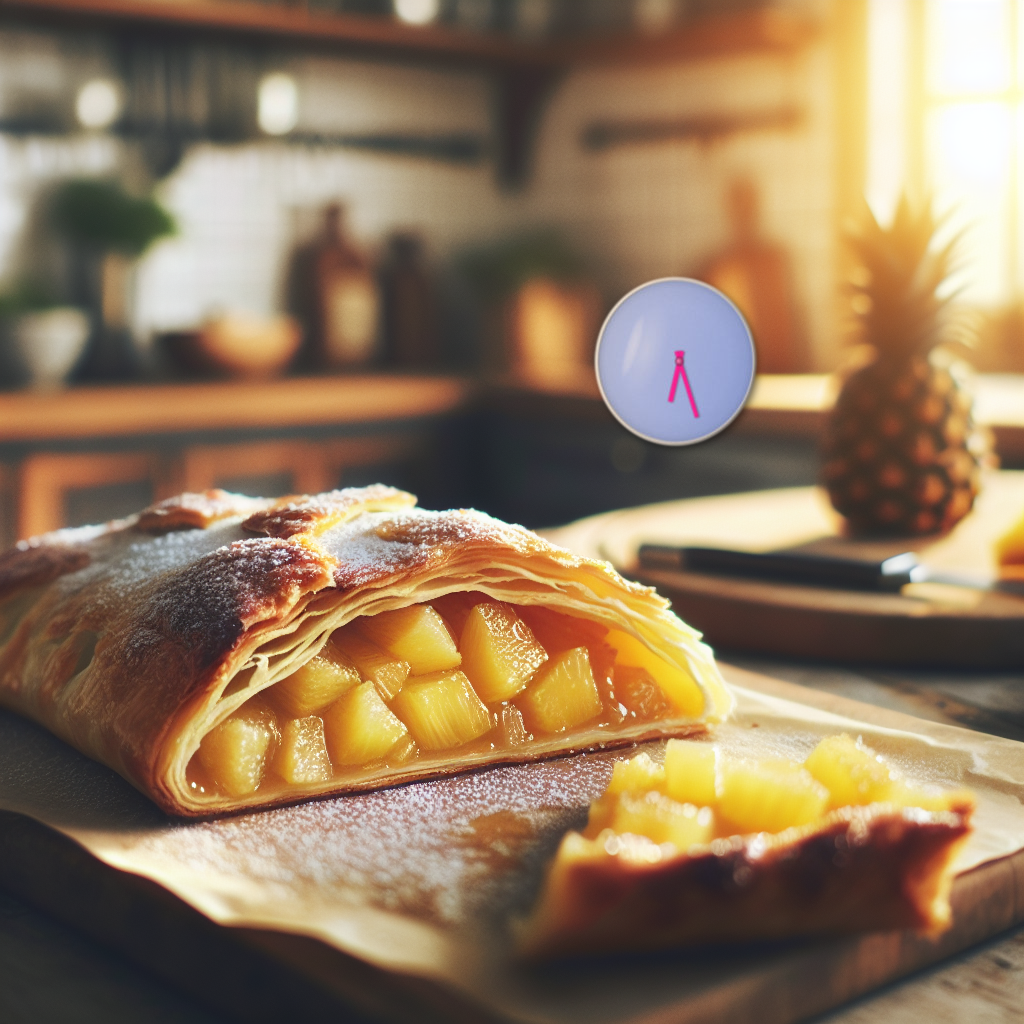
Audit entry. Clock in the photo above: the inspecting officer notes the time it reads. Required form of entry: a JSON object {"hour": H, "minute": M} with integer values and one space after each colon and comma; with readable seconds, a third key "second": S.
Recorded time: {"hour": 6, "minute": 27}
